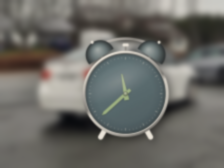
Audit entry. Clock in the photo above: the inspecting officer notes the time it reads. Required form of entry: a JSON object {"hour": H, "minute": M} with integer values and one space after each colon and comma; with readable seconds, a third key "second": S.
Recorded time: {"hour": 11, "minute": 38}
